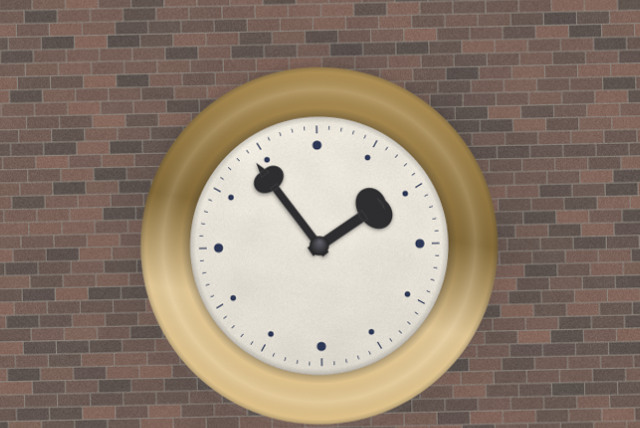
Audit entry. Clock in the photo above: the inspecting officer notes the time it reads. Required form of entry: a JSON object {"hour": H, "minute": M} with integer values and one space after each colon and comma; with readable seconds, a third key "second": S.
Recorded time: {"hour": 1, "minute": 54}
